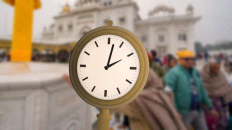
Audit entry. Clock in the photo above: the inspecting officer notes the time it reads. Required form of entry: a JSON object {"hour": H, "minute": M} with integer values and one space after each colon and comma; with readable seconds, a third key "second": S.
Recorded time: {"hour": 2, "minute": 2}
